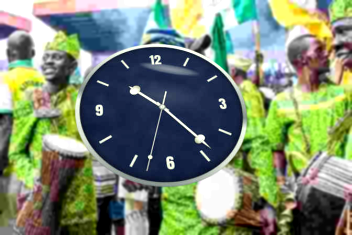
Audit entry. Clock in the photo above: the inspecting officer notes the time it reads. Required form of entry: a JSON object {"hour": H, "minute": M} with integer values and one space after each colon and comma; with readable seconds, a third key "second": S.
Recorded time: {"hour": 10, "minute": 23, "second": 33}
